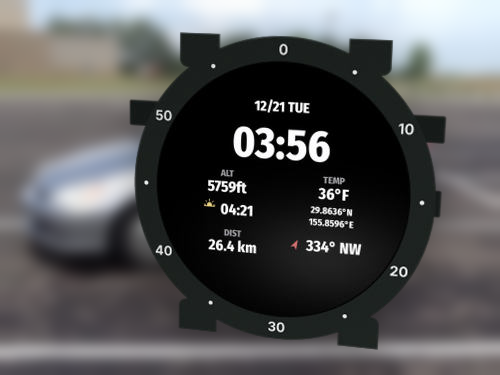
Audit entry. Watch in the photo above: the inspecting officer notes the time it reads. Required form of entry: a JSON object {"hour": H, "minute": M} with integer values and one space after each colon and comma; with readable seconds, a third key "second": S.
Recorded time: {"hour": 3, "minute": 56}
